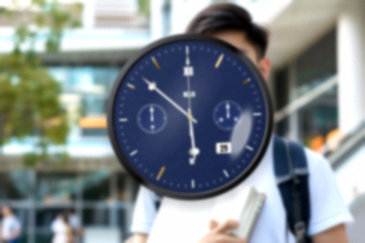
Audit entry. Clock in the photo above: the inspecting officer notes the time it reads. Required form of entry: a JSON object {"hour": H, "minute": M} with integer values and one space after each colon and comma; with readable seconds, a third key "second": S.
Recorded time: {"hour": 5, "minute": 52}
